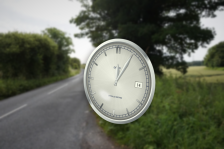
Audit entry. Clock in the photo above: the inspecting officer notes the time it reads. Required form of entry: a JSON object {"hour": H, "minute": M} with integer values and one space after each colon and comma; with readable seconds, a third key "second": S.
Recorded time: {"hour": 12, "minute": 5}
